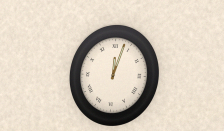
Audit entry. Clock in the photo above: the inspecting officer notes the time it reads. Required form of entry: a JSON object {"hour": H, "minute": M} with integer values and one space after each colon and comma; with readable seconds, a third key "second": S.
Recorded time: {"hour": 12, "minute": 3}
